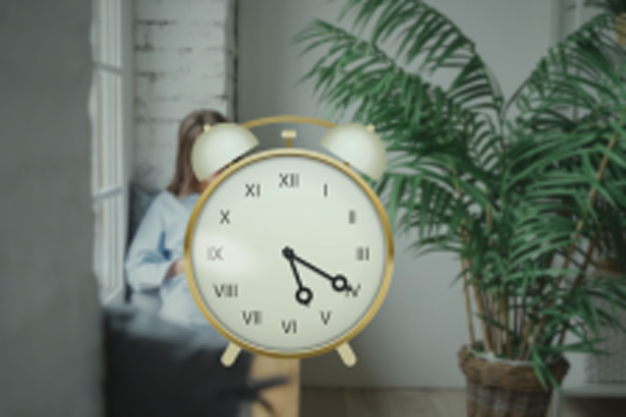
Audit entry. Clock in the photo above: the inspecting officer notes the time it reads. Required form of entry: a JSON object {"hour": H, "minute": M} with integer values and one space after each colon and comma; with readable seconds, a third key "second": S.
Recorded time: {"hour": 5, "minute": 20}
